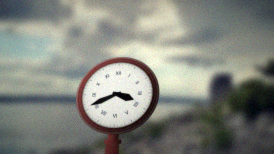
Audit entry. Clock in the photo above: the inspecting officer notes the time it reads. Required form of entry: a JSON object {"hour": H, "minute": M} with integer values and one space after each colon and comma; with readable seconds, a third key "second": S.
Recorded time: {"hour": 3, "minute": 41}
